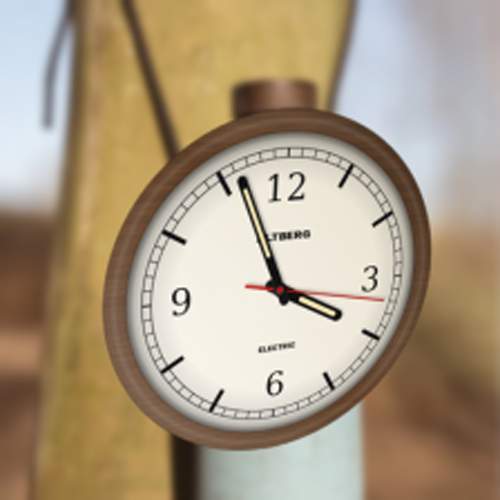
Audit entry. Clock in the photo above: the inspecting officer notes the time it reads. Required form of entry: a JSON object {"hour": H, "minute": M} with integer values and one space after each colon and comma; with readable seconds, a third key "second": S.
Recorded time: {"hour": 3, "minute": 56, "second": 17}
